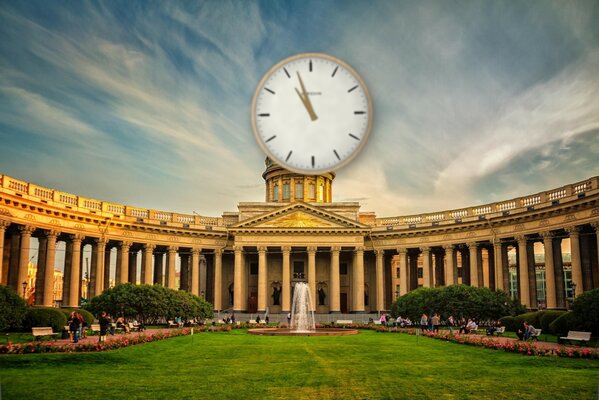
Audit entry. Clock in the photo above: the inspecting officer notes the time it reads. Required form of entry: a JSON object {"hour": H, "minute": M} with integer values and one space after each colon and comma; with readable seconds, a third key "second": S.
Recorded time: {"hour": 10, "minute": 57}
